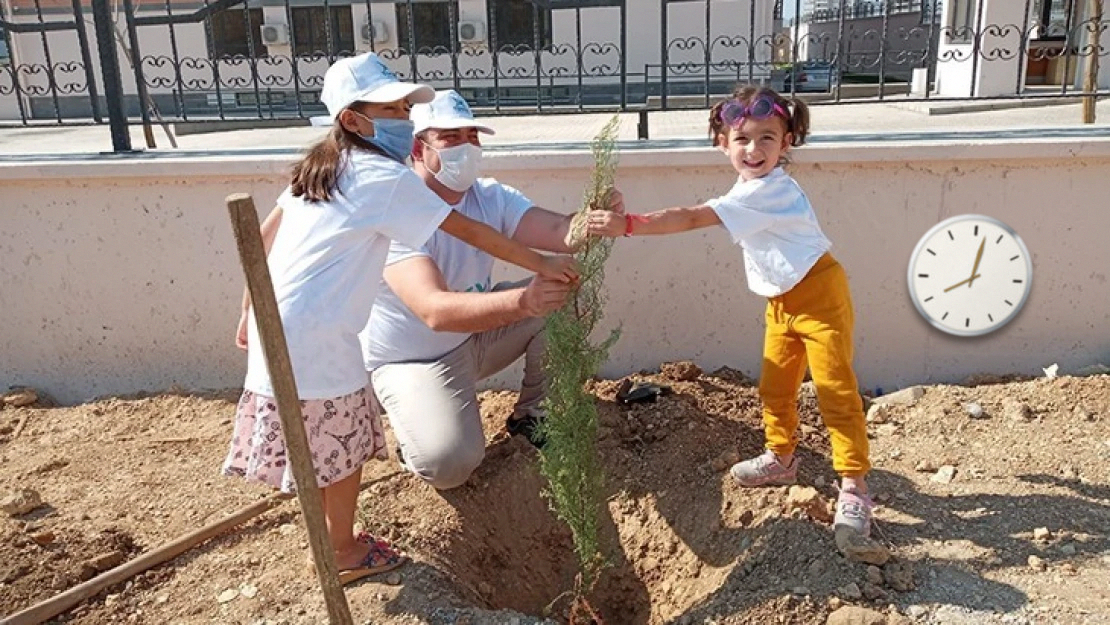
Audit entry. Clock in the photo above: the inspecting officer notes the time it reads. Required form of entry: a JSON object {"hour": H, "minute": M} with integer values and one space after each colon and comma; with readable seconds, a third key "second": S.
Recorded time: {"hour": 8, "minute": 2}
